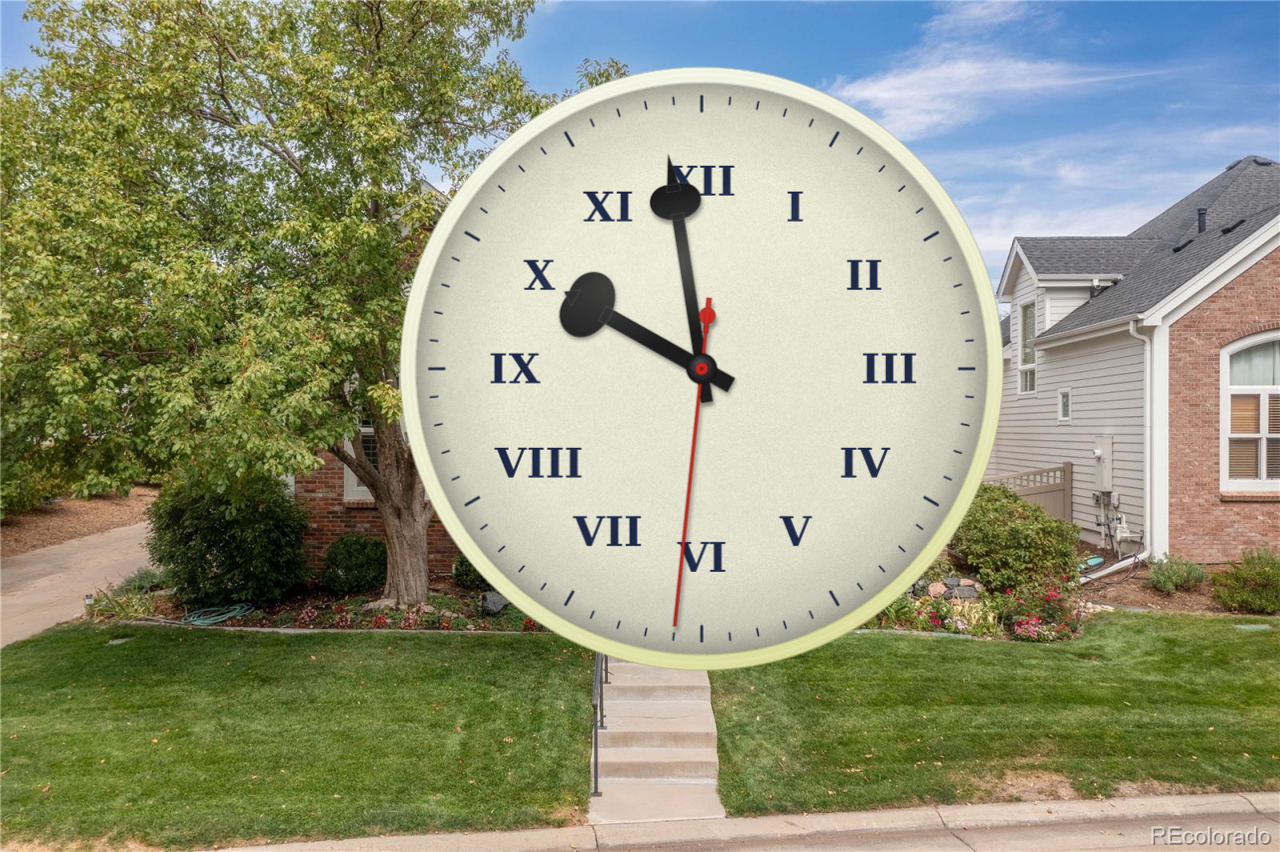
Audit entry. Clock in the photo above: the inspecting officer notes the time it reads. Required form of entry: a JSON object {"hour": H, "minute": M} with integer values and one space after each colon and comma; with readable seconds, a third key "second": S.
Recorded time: {"hour": 9, "minute": 58, "second": 31}
